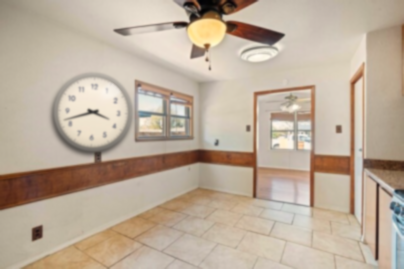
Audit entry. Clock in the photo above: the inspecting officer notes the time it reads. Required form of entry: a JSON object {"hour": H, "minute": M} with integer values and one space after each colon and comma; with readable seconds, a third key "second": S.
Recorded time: {"hour": 3, "minute": 42}
